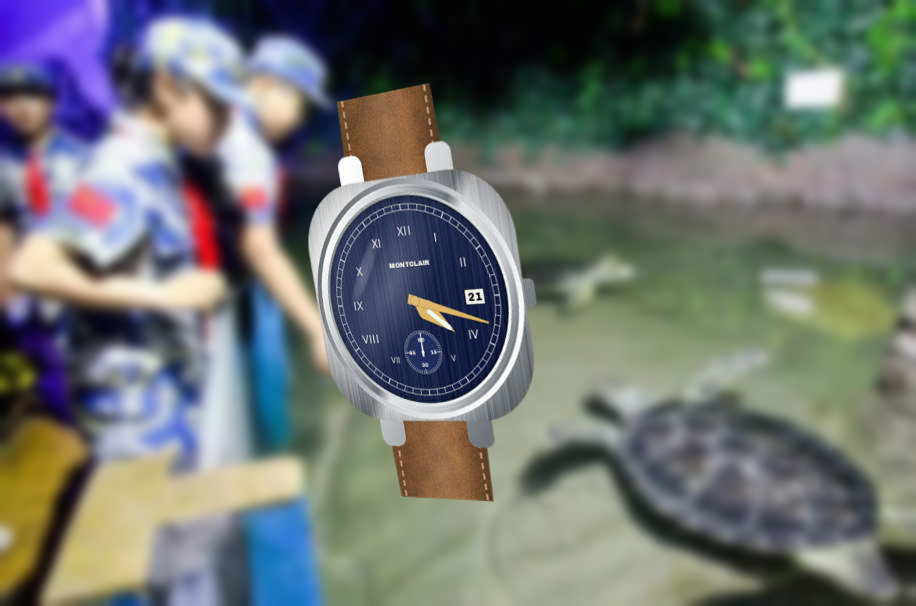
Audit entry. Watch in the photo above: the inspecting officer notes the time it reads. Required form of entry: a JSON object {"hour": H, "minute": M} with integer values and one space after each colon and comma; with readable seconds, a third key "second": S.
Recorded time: {"hour": 4, "minute": 18}
